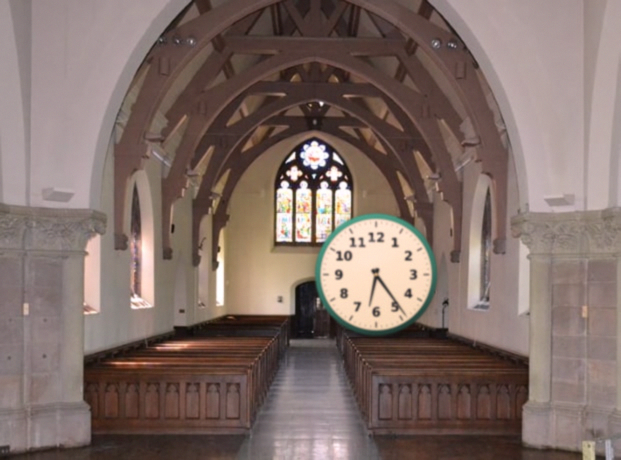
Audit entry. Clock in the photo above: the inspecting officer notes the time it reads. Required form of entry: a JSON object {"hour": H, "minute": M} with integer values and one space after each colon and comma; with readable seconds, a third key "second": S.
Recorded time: {"hour": 6, "minute": 24}
